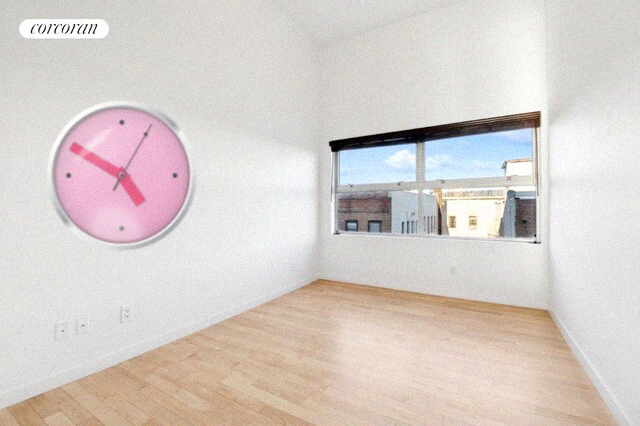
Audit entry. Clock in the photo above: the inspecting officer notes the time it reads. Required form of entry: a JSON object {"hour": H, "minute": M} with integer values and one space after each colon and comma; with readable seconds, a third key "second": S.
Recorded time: {"hour": 4, "minute": 50, "second": 5}
